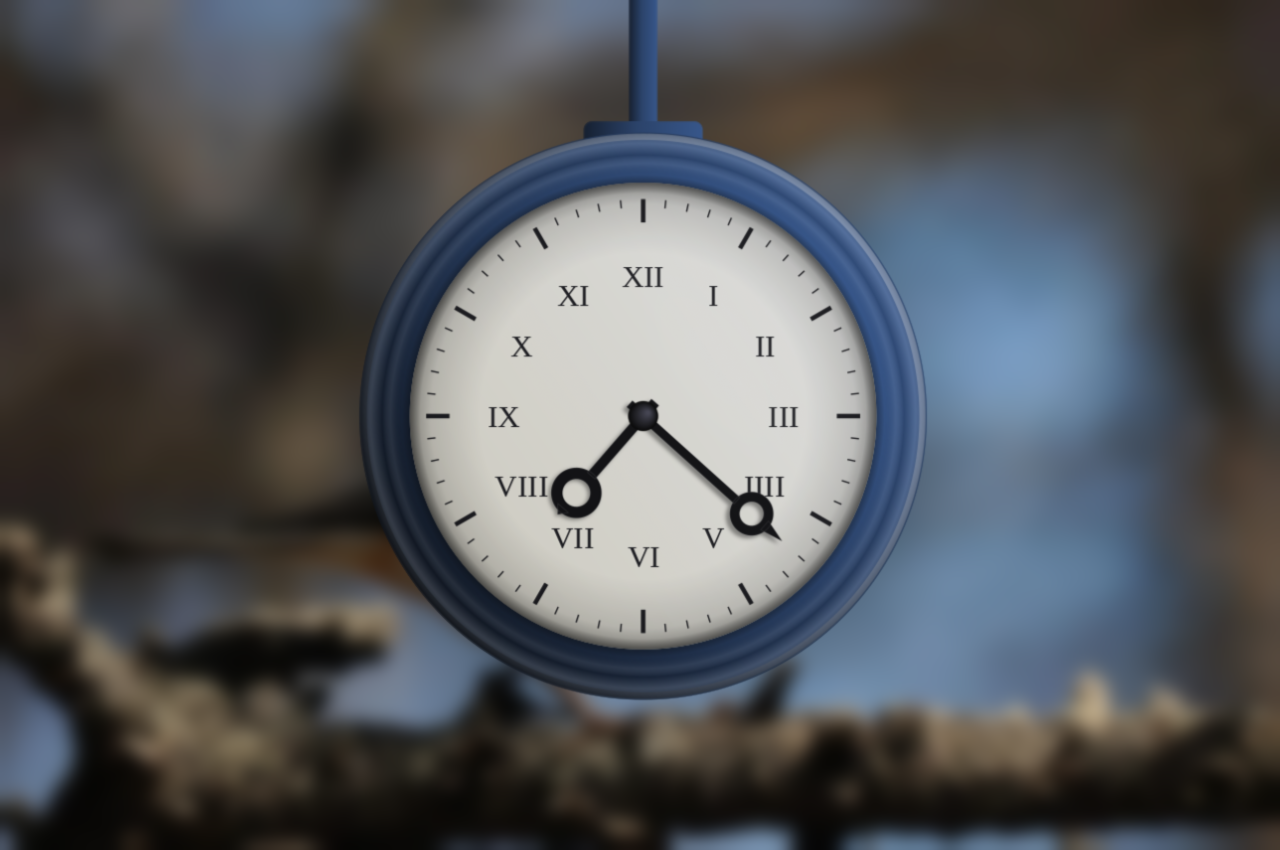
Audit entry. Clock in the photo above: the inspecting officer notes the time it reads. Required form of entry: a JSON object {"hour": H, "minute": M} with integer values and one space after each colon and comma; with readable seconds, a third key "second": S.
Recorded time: {"hour": 7, "minute": 22}
